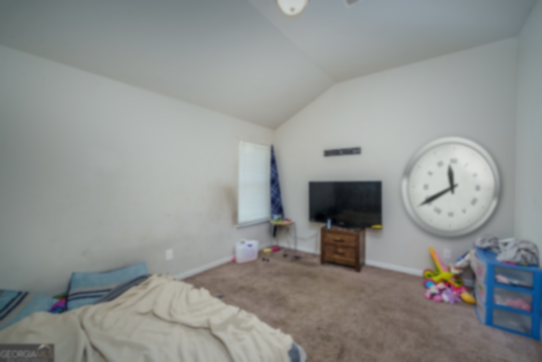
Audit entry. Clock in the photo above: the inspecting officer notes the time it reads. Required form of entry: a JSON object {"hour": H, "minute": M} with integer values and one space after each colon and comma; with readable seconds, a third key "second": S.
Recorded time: {"hour": 11, "minute": 40}
